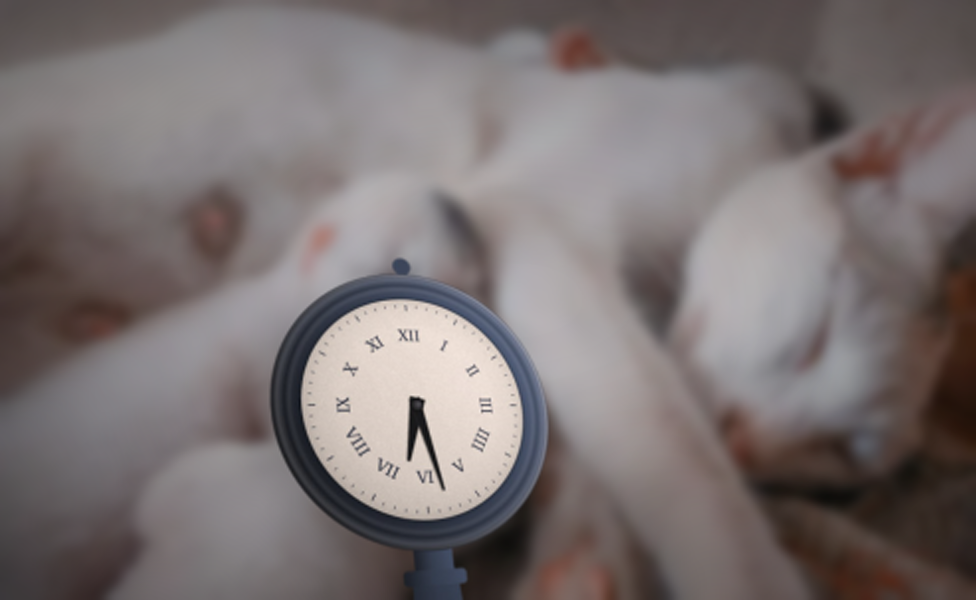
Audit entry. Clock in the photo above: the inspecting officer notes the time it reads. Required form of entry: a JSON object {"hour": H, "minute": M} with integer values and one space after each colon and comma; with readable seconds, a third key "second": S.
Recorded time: {"hour": 6, "minute": 28}
